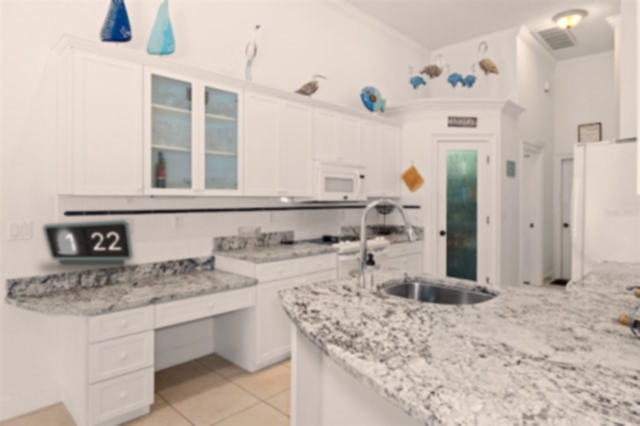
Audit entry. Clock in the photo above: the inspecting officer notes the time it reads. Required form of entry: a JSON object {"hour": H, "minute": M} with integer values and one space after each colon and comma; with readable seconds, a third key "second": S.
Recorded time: {"hour": 1, "minute": 22}
